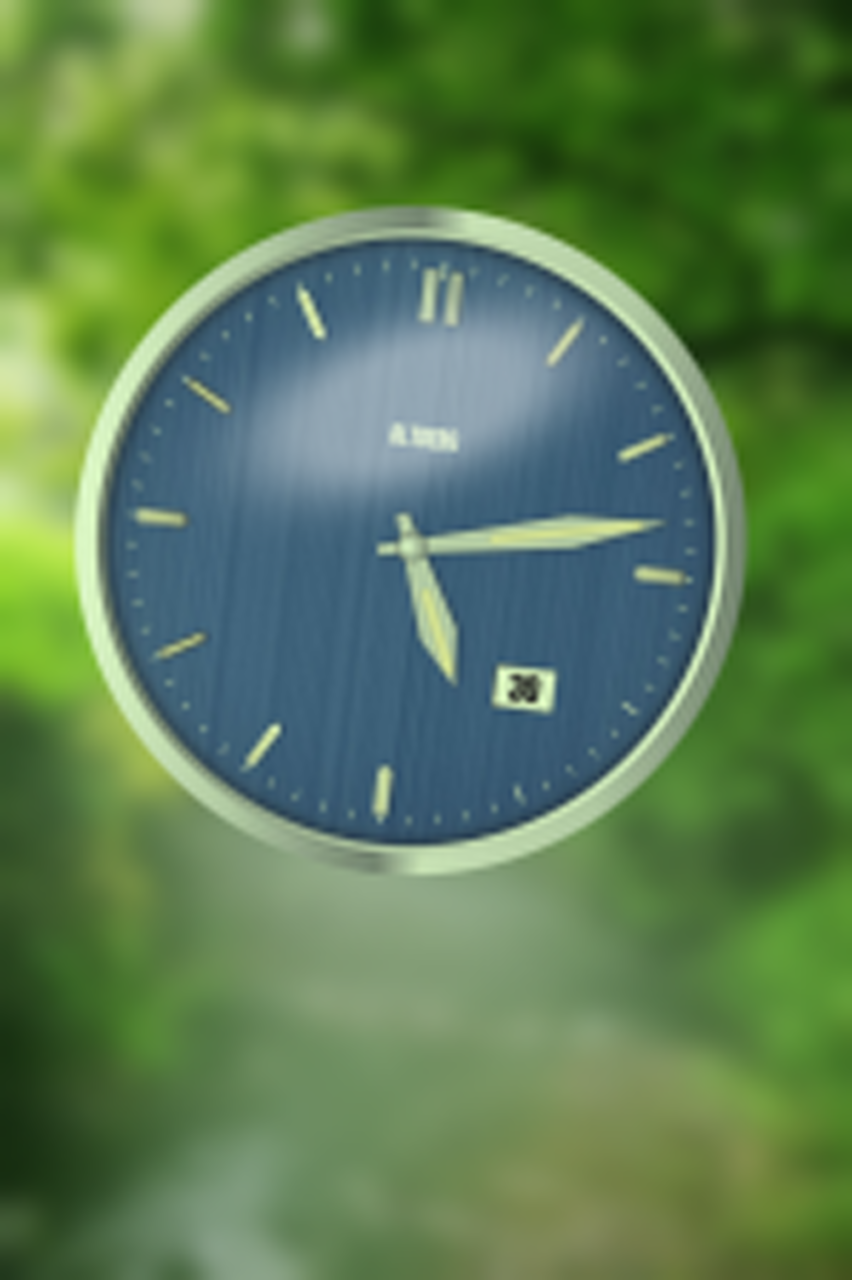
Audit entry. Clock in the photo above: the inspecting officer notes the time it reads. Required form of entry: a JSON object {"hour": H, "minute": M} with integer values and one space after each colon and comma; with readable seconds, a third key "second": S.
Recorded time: {"hour": 5, "minute": 13}
